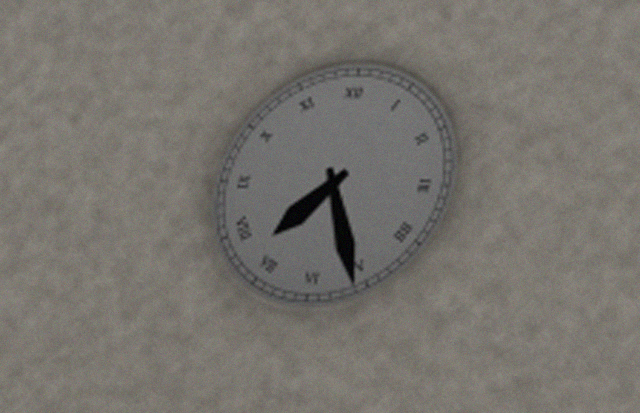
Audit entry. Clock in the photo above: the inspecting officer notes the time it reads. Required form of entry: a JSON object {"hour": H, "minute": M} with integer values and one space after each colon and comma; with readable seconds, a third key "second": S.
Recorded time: {"hour": 7, "minute": 26}
